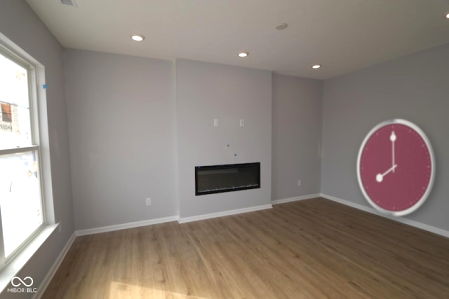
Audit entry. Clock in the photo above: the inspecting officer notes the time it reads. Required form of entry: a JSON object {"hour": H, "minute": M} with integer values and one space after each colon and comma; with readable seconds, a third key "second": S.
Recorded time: {"hour": 8, "minute": 0}
